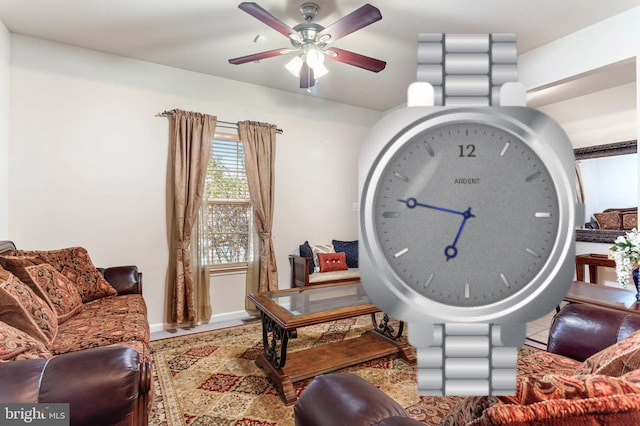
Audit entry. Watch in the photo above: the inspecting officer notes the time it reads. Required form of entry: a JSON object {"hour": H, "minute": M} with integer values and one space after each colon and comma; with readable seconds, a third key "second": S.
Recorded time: {"hour": 6, "minute": 47}
